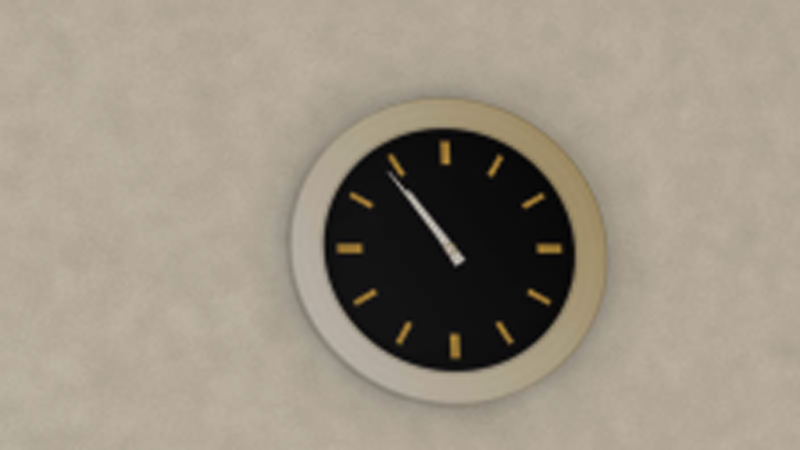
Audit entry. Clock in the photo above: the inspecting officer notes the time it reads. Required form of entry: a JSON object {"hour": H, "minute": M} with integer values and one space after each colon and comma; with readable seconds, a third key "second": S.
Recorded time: {"hour": 10, "minute": 54}
